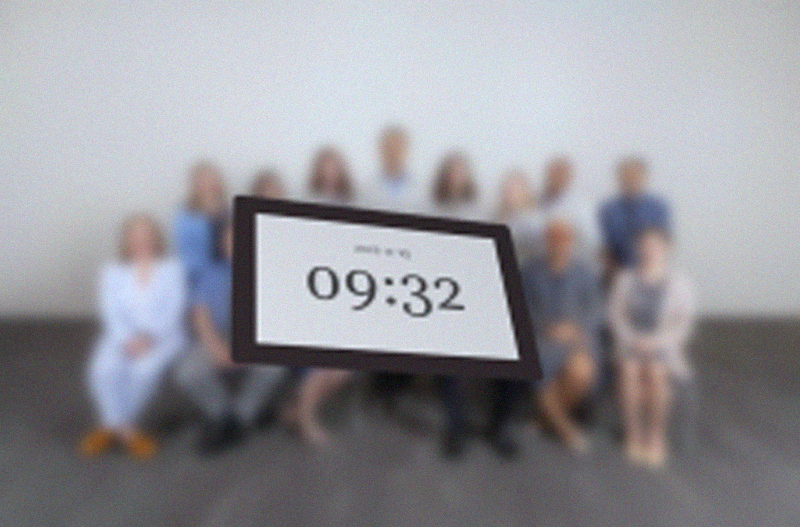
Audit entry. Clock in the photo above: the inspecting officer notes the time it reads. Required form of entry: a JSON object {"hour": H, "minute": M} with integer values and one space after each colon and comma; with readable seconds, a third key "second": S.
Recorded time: {"hour": 9, "minute": 32}
